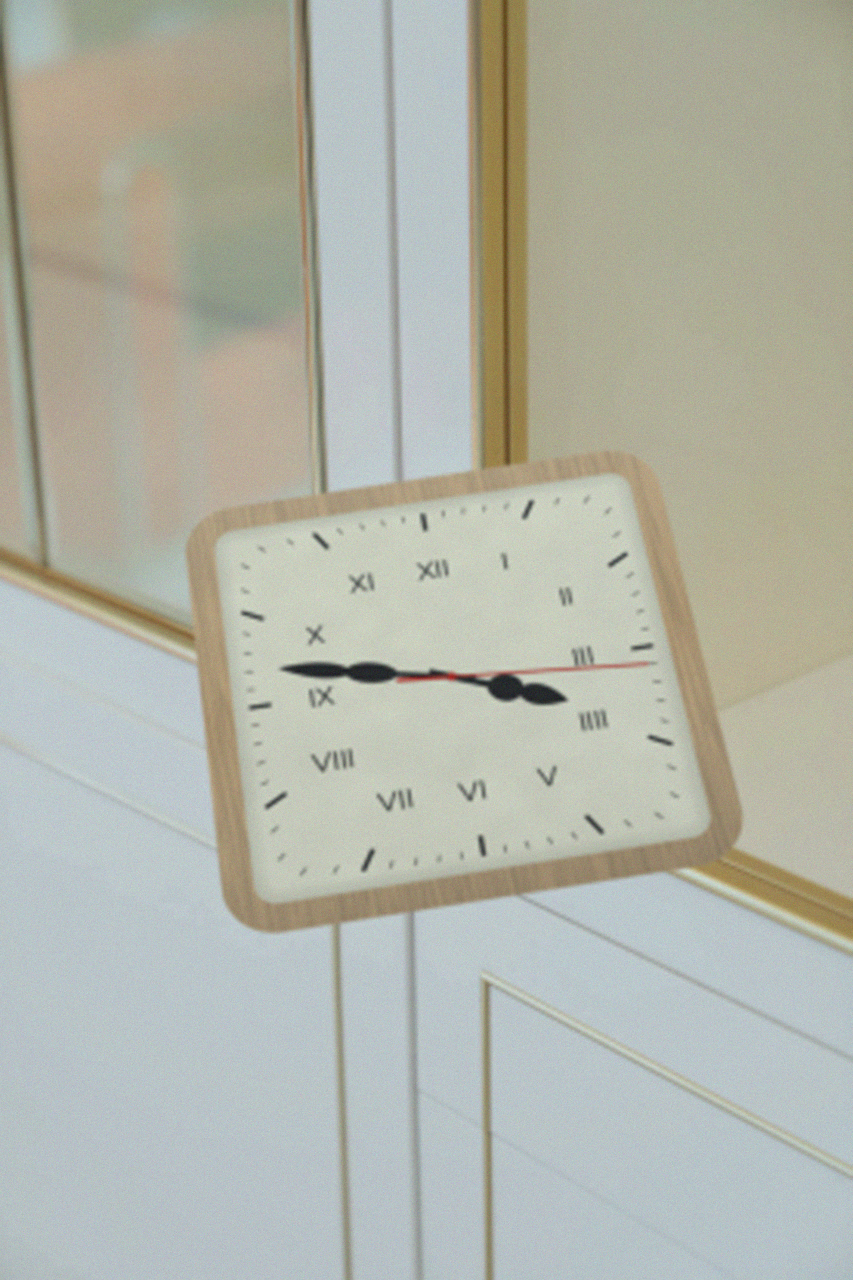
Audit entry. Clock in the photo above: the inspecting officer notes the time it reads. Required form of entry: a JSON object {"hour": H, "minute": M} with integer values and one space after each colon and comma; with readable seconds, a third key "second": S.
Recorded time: {"hour": 3, "minute": 47, "second": 16}
